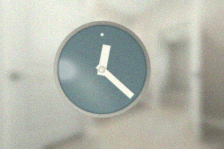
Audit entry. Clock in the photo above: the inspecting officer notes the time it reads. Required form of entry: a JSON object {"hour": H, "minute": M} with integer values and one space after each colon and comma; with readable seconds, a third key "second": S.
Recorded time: {"hour": 12, "minute": 22}
